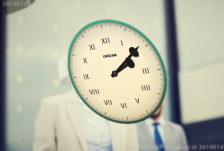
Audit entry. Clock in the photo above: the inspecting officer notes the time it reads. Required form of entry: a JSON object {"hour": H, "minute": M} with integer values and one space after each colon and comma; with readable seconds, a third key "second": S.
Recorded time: {"hour": 2, "minute": 9}
